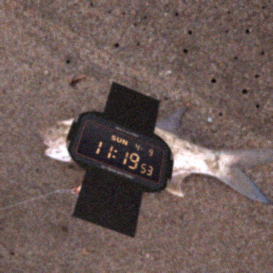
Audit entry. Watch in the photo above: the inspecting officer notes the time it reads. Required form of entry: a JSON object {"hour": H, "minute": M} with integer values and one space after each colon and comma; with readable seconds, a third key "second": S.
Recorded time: {"hour": 11, "minute": 19, "second": 53}
